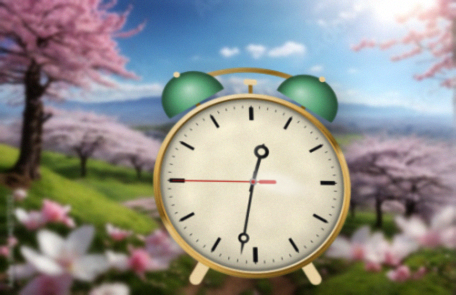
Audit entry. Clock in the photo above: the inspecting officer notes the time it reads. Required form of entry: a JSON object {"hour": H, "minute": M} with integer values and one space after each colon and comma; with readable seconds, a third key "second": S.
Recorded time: {"hour": 12, "minute": 31, "second": 45}
